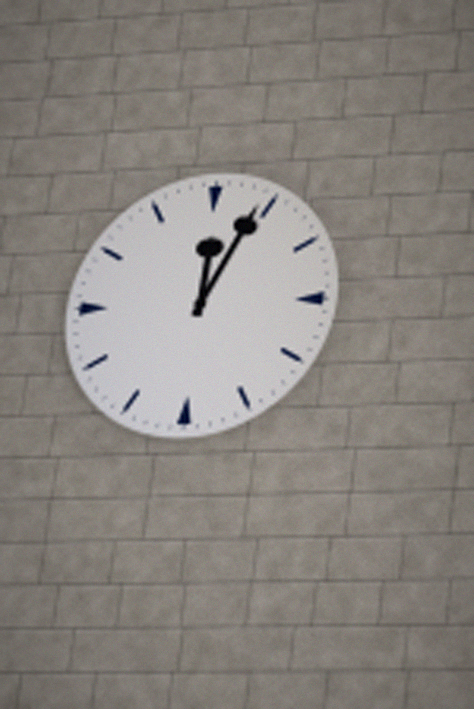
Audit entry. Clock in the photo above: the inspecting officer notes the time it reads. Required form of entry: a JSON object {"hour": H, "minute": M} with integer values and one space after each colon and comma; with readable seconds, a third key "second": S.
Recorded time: {"hour": 12, "minute": 4}
